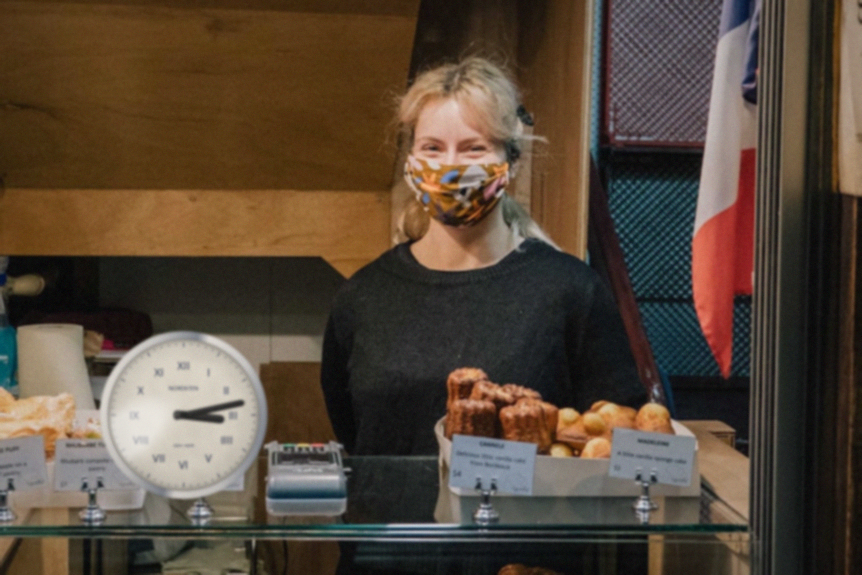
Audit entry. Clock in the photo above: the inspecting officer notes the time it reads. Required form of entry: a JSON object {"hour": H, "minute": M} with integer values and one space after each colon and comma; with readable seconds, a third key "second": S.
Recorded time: {"hour": 3, "minute": 13}
